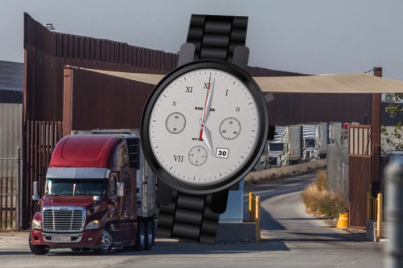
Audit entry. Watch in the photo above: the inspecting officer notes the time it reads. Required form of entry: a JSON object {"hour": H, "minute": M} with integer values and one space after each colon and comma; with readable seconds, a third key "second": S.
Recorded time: {"hour": 5, "minute": 1}
